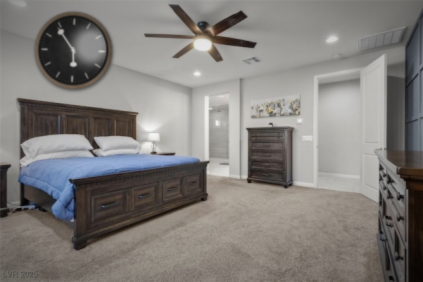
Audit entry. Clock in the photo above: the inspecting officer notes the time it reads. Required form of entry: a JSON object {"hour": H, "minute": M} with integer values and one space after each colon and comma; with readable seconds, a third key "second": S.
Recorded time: {"hour": 5, "minute": 54}
